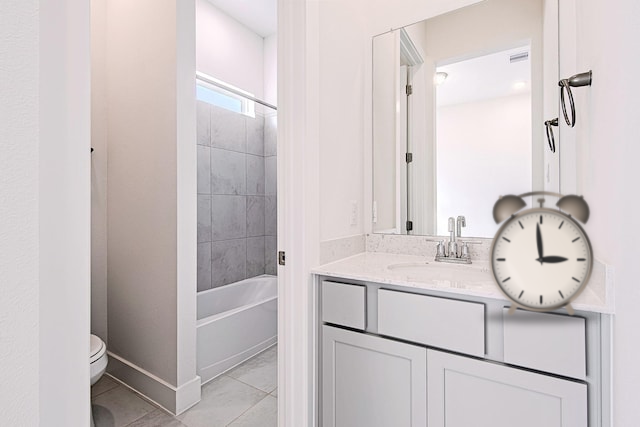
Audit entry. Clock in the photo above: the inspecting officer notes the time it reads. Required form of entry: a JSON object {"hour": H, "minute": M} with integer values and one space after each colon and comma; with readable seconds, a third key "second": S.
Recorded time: {"hour": 2, "minute": 59}
